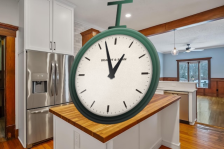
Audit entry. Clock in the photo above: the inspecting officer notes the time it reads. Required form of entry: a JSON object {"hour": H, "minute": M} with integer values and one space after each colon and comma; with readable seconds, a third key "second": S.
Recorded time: {"hour": 12, "minute": 57}
